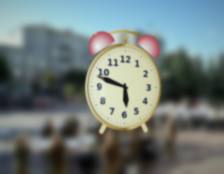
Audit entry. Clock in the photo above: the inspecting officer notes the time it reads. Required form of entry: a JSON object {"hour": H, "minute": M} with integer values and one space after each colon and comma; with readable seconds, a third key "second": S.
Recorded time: {"hour": 5, "minute": 48}
